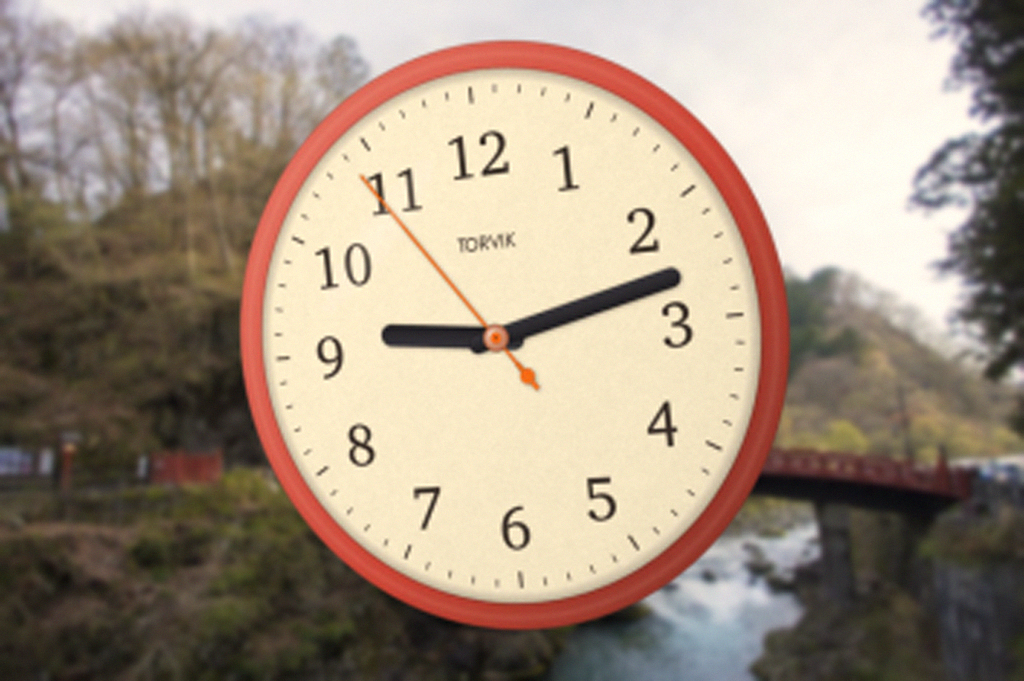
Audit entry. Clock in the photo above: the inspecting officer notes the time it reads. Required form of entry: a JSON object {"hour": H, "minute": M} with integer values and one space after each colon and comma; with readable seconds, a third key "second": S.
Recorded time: {"hour": 9, "minute": 12, "second": 54}
